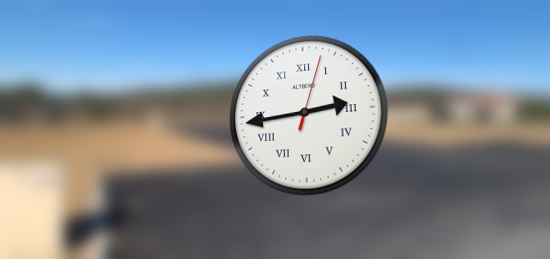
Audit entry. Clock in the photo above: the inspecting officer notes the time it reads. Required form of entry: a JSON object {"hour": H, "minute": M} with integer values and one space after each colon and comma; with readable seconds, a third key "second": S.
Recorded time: {"hour": 2, "minute": 44, "second": 3}
